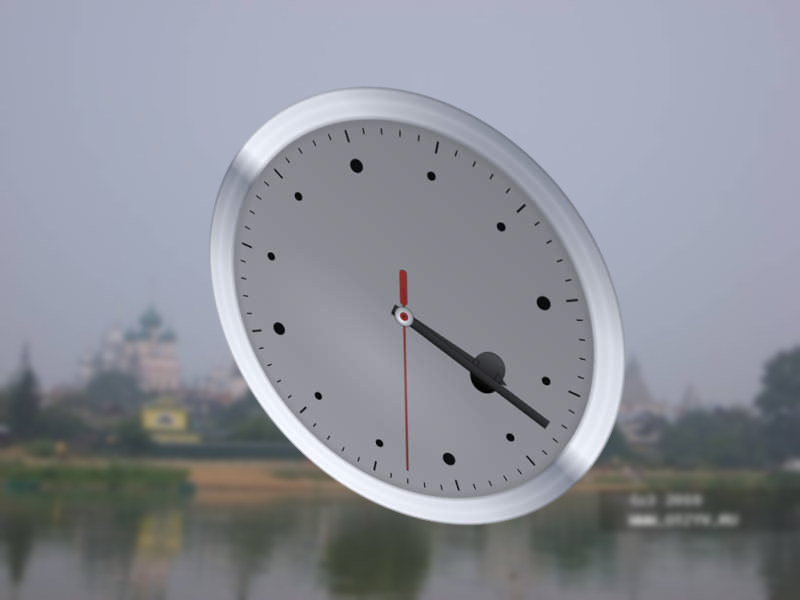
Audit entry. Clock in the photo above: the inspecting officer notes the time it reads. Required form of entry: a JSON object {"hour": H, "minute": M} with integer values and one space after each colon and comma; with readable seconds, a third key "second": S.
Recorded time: {"hour": 4, "minute": 22, "second": 33}
